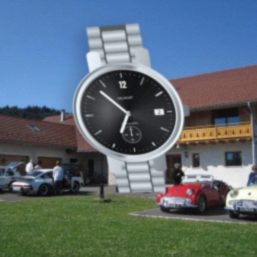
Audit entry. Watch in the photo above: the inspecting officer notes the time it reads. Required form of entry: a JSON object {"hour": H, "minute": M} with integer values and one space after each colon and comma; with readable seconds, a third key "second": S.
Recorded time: {"hour": 6, "minute": 53}
